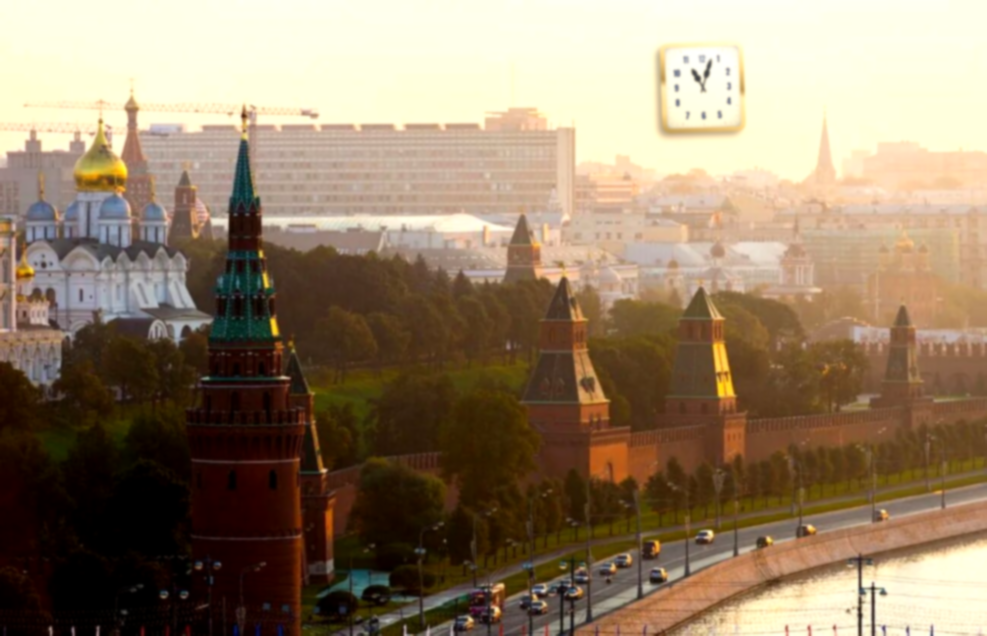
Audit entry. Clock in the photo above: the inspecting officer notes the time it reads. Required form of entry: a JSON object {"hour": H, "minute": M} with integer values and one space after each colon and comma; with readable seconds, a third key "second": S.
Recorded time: {"hour": 11, "minute": 3}
